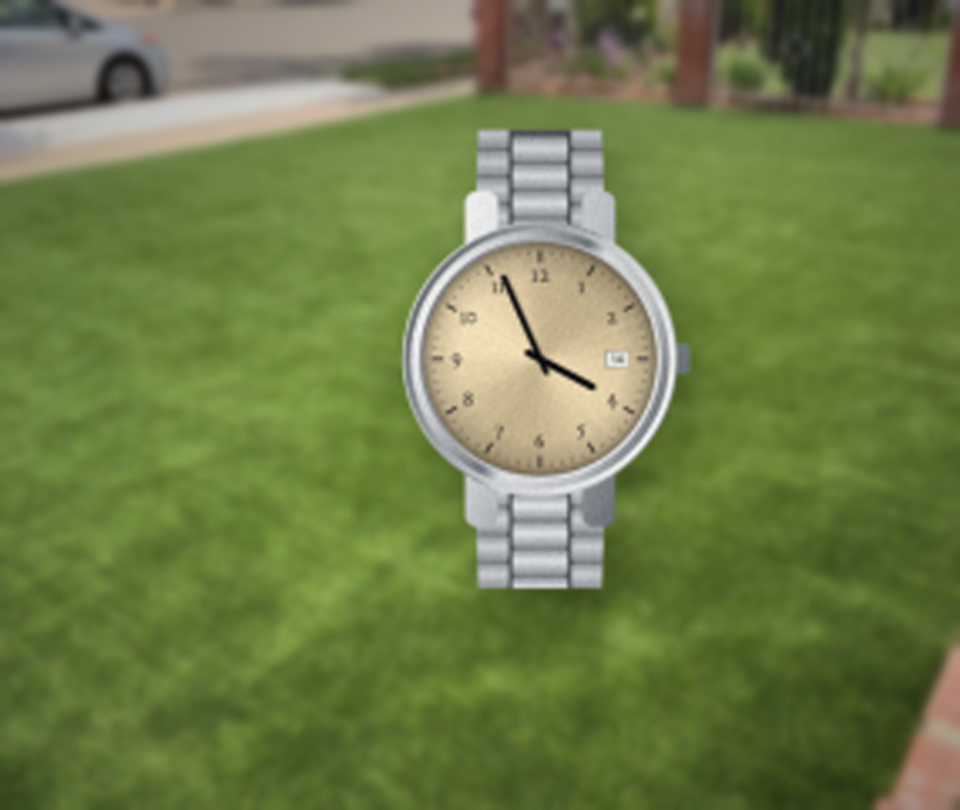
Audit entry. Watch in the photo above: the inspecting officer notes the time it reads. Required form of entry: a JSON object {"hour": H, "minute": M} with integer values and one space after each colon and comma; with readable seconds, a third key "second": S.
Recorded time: {"hour": 3, "minute": 56}
